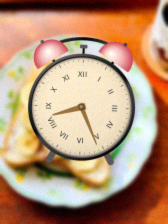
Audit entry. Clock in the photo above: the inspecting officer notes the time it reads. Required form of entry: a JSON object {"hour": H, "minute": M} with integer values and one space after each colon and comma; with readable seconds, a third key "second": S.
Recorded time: {"hour": 8, "minute": 26}
